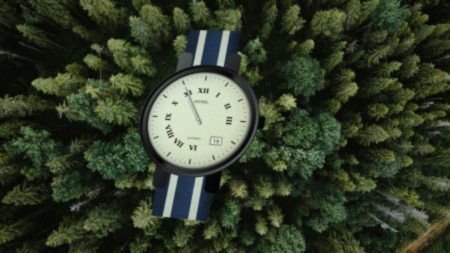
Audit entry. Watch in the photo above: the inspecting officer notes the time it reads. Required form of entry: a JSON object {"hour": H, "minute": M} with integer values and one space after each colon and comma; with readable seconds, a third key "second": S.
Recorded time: {"hour": 10, "minute": 55}
